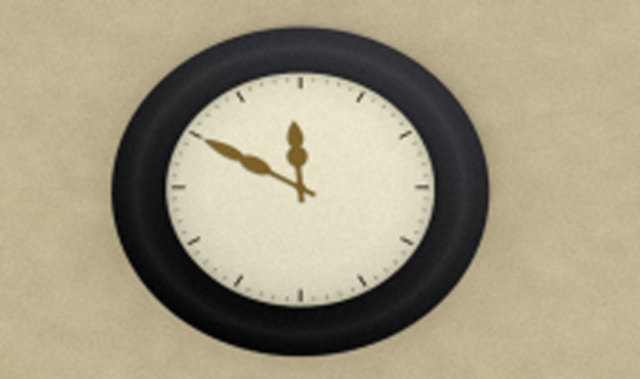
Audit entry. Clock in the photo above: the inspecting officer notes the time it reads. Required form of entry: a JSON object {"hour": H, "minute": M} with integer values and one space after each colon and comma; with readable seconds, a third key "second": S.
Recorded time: {"hour": 11, "minute": 50}
